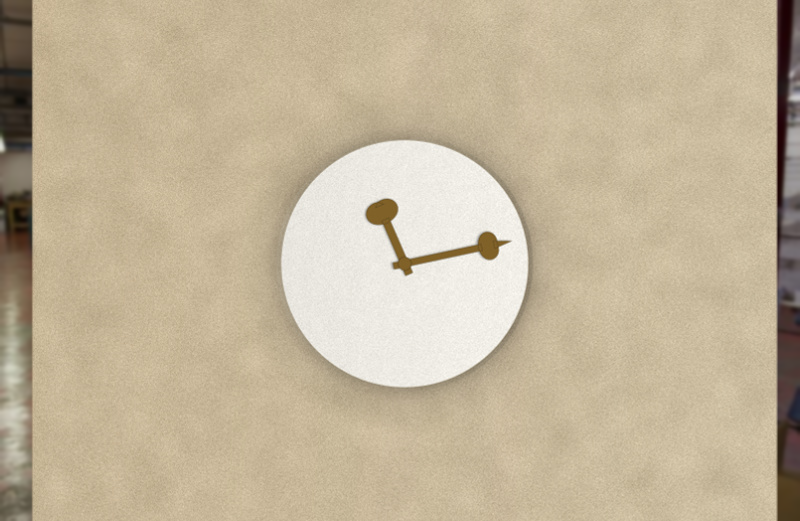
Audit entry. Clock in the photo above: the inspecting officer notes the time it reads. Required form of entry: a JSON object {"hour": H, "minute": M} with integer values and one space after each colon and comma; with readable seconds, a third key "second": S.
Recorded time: {"hour": 11, "minute": 13}
